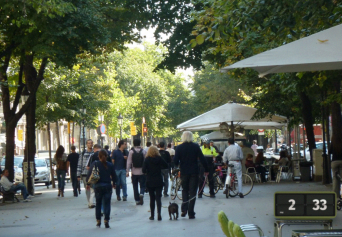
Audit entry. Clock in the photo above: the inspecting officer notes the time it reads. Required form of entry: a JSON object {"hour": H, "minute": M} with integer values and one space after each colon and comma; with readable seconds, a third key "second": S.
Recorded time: {"hour": 2, "minute": 33}
